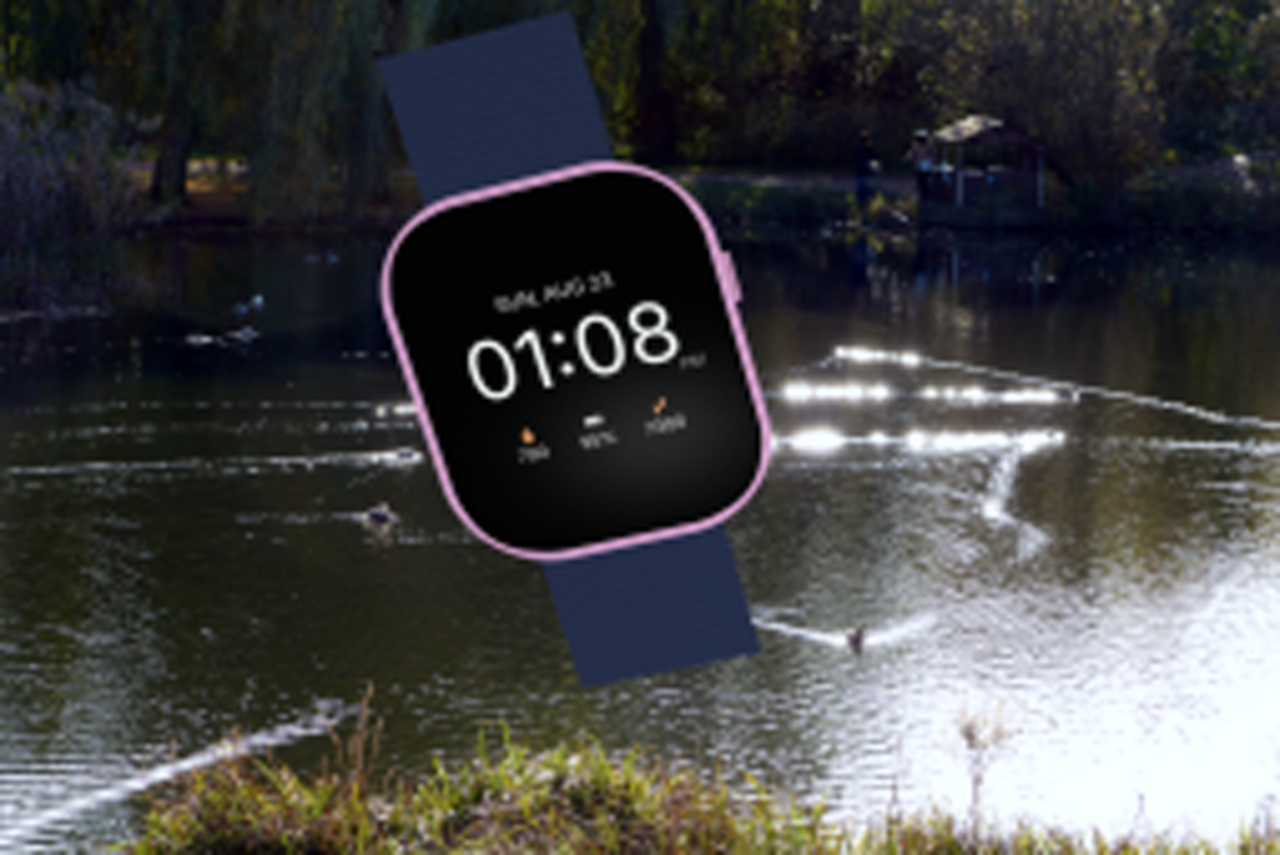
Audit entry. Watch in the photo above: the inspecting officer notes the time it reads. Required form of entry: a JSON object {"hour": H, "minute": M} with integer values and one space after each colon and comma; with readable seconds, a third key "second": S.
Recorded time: {"hour": 1, "minute": 8}
